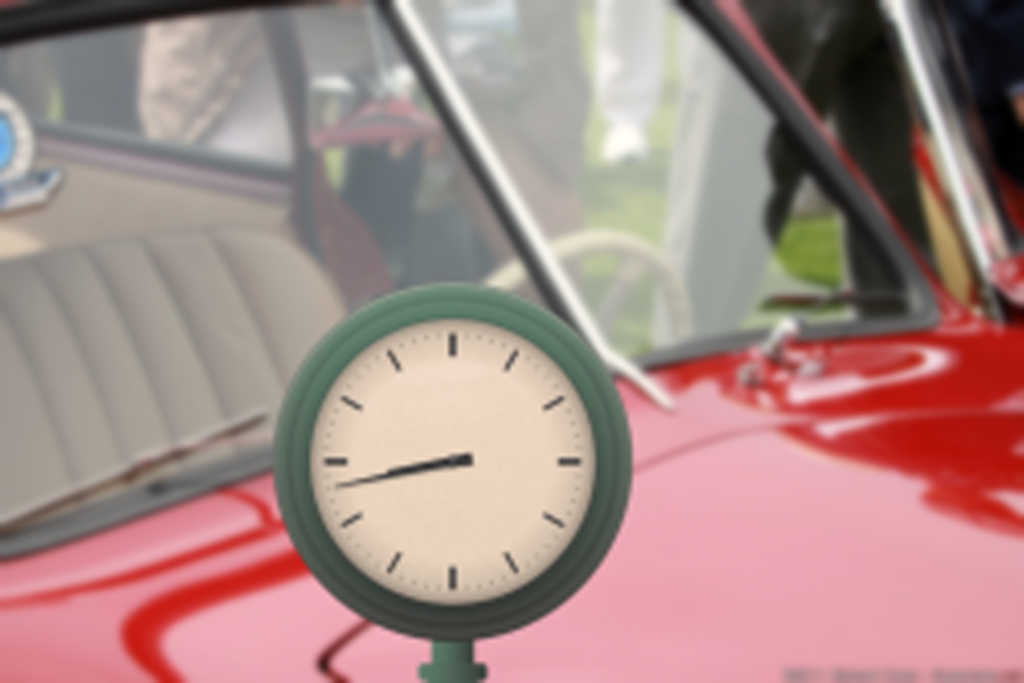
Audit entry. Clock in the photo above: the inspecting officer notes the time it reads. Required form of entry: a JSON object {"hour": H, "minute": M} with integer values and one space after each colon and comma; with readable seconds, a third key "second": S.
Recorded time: {"hour": 8, "minute": 43}
